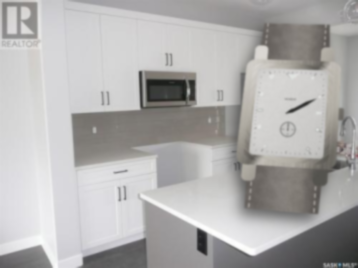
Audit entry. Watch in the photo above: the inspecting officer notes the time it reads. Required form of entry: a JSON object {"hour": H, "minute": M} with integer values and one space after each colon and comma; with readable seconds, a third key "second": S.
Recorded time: {"hour": 2, "minute": 10}
